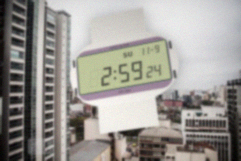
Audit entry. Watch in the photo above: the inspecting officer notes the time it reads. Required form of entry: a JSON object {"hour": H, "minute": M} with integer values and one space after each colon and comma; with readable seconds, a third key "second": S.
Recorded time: {"hour": 2, "minute": 59, "second": 24}
